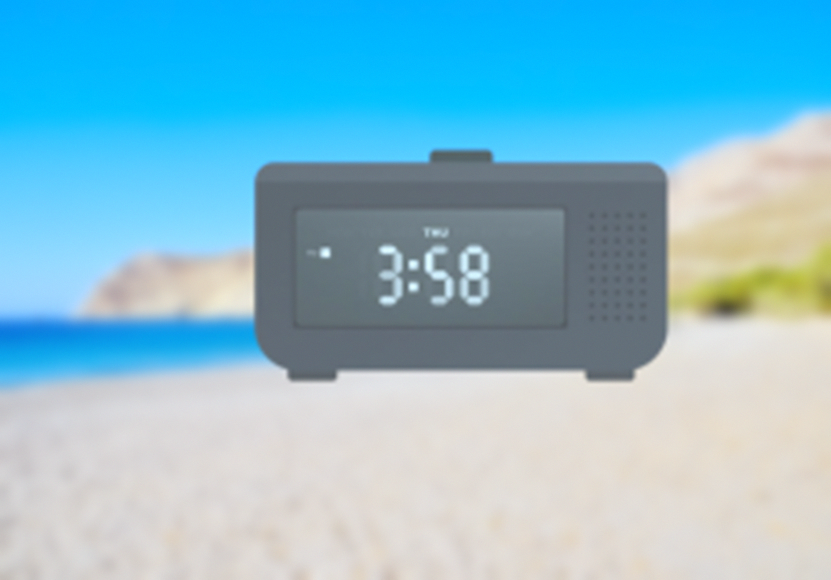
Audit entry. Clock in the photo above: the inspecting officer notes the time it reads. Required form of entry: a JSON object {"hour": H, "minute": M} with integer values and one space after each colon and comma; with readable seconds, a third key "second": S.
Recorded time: {"hour": 3, "minute": 58}
